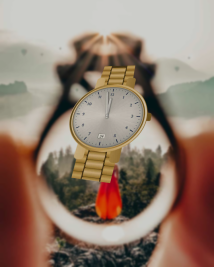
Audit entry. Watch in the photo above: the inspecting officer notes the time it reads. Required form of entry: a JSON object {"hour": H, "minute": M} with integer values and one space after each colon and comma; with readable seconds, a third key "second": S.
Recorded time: {"hour": 11, "minute": 58}
